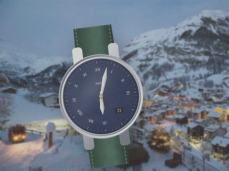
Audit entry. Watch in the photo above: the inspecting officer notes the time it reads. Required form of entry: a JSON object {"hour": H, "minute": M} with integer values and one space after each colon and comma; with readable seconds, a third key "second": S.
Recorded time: {"hour": 6, "minute": 3}
